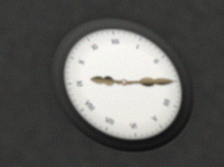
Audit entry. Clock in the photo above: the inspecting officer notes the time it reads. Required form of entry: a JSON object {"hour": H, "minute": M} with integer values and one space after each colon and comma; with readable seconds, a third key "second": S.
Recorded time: {"hour": 9, "minute": 15}
